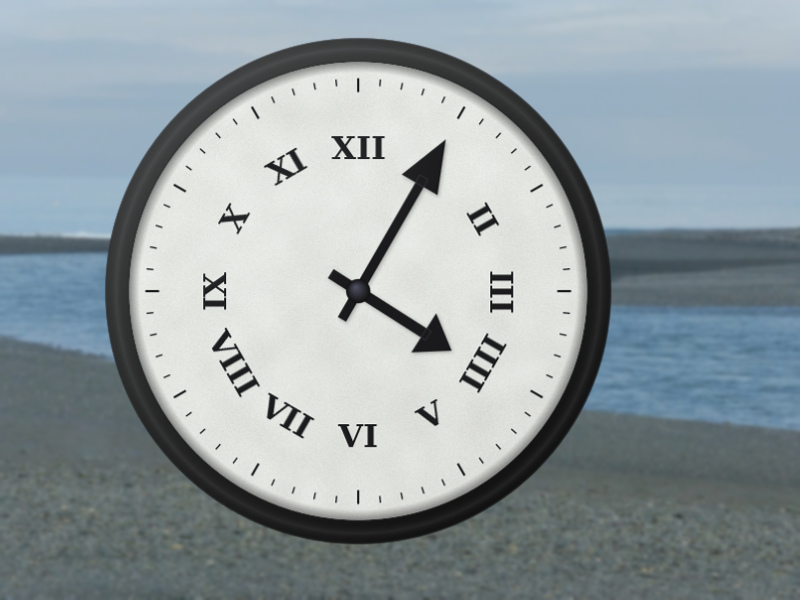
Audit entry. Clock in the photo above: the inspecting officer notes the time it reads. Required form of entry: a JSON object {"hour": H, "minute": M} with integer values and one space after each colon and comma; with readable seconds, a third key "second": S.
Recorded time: {"hour": 4, "minute": 5}
